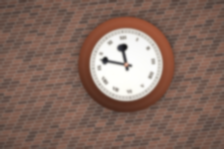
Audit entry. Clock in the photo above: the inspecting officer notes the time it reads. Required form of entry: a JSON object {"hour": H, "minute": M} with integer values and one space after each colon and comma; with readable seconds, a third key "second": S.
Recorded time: {"hour": 11, "minute": 48}
